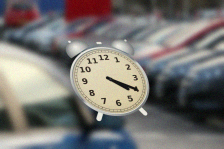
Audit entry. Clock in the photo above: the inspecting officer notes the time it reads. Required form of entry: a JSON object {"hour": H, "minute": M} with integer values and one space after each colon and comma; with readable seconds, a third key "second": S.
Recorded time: {"hour": 4, "minute": 20}
